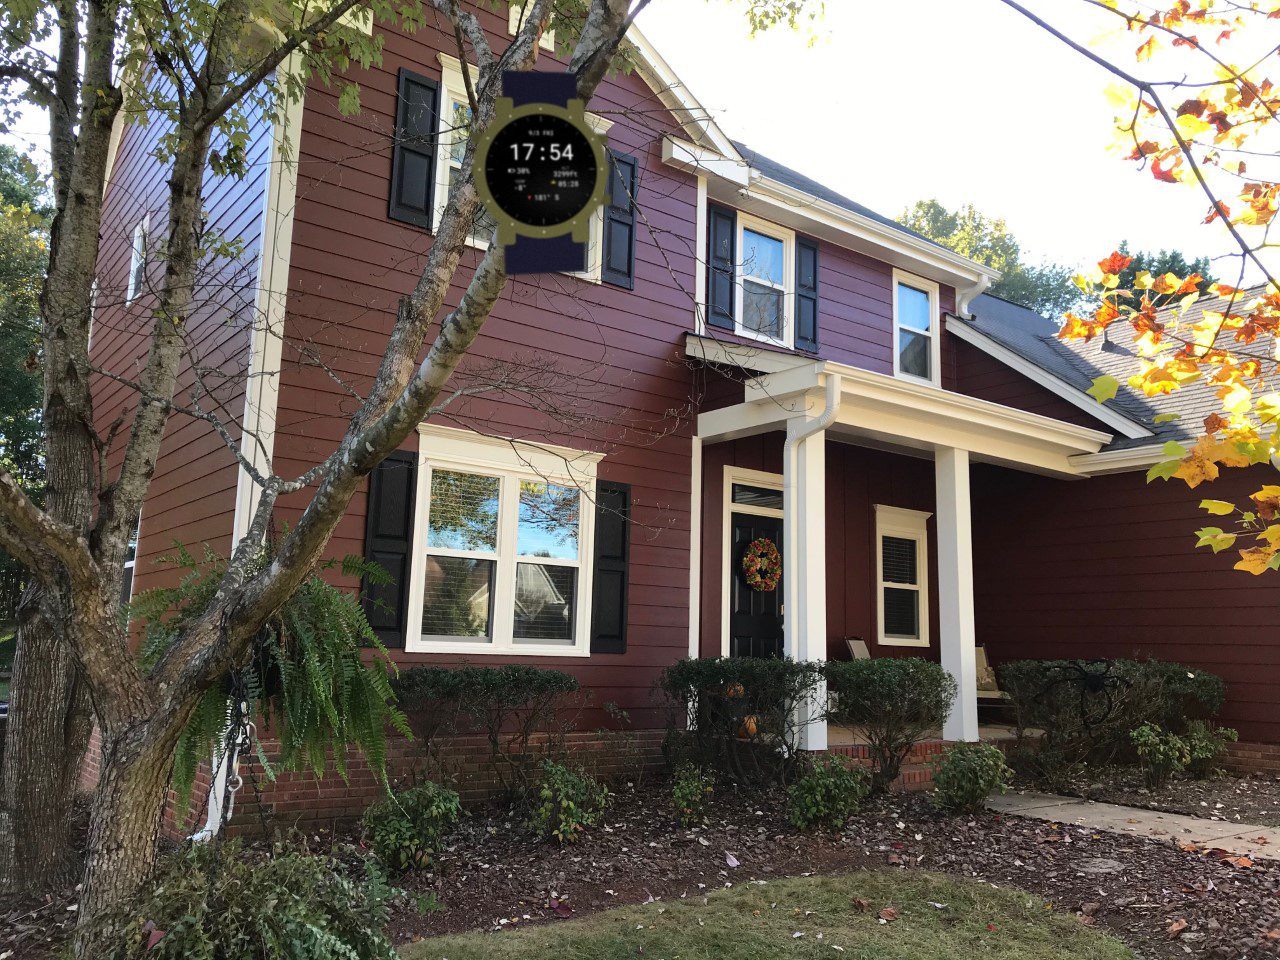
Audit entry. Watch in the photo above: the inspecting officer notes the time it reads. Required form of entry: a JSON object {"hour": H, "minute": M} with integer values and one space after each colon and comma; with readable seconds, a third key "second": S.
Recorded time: {"hour": 17, "minute": 54}
